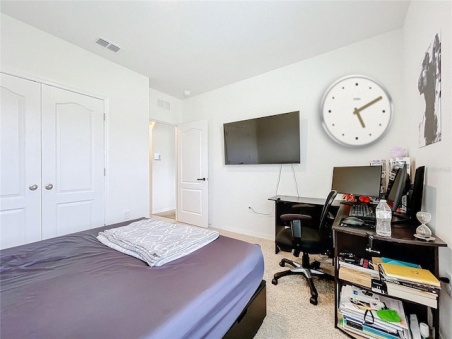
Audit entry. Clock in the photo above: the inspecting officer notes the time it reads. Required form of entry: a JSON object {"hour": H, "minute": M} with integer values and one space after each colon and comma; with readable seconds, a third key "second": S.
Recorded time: {"hour": 5, "minute": 10}
